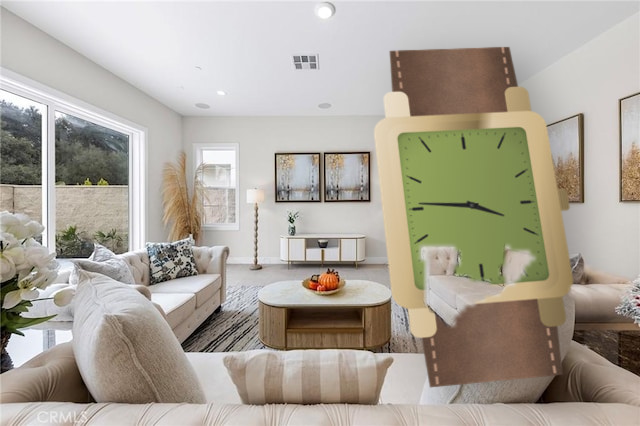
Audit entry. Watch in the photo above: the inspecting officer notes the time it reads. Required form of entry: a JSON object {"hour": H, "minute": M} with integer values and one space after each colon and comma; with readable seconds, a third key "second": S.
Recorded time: {"hour": 3, "minute": 46}
